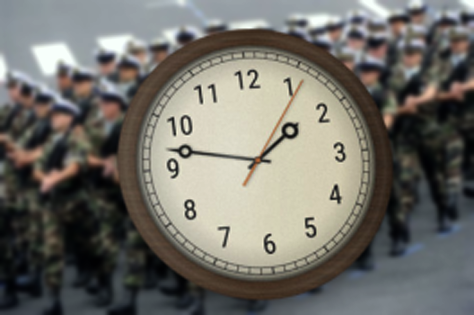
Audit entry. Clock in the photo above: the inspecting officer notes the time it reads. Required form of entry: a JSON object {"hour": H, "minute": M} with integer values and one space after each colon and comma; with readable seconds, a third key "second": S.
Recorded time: {"hour": 1, "minute": 47, "second": 6}
